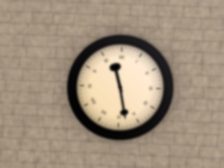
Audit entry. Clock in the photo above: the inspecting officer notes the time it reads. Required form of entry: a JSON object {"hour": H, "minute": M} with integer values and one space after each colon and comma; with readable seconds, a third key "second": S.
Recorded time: {"hour": 11, "minute": 28}
